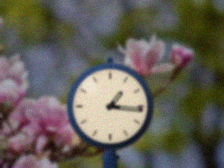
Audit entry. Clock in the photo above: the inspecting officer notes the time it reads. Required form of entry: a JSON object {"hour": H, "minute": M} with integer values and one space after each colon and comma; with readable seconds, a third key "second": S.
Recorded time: {"hour": 1, "minute": 16}
